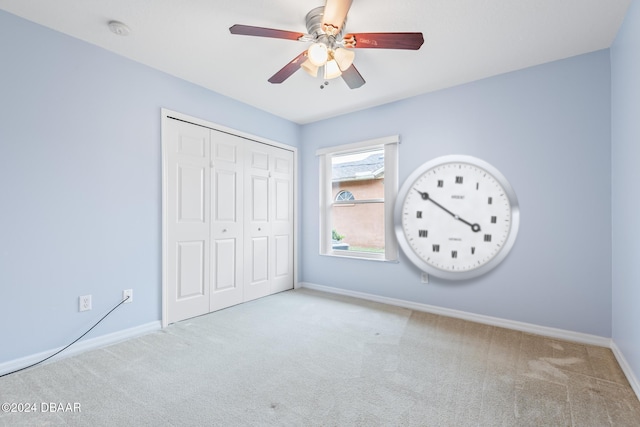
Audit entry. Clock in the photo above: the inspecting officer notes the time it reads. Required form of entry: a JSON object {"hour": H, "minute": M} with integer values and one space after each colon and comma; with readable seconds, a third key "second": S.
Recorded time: {"hour": 3, "minute": 50}
